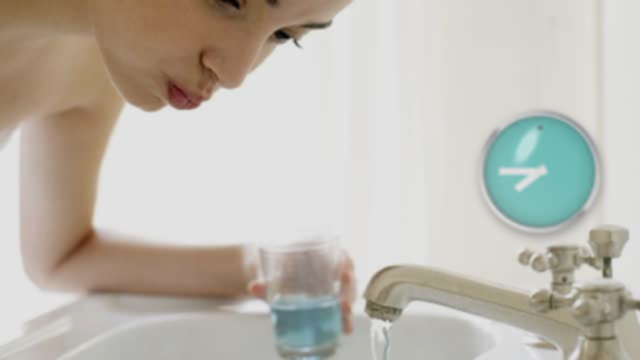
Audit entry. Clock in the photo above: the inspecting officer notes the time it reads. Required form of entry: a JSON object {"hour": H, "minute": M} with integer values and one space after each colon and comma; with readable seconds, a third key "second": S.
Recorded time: {"hour": 7, "minute": 45}
